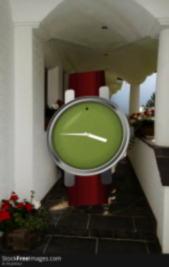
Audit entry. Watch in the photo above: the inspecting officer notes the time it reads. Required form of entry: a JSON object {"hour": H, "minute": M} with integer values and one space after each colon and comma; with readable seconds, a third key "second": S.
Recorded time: {"hour": 3, "minute": 46}
